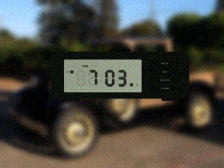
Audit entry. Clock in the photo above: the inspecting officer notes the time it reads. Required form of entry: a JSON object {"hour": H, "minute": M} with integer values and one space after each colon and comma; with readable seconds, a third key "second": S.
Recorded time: {"hour": 7, "minute": 3}
